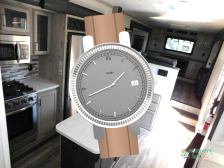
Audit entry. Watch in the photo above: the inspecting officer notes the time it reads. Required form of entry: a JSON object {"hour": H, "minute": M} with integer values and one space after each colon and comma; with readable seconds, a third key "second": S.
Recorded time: {"hour": 1, "minute": 42}
